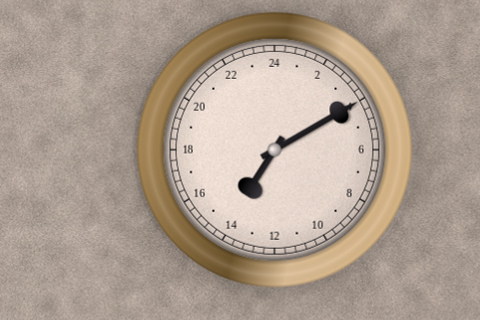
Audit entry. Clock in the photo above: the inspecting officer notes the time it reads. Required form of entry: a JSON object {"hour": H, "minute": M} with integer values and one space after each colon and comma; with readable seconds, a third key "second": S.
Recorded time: {"hour": 14, "minute": 10}
